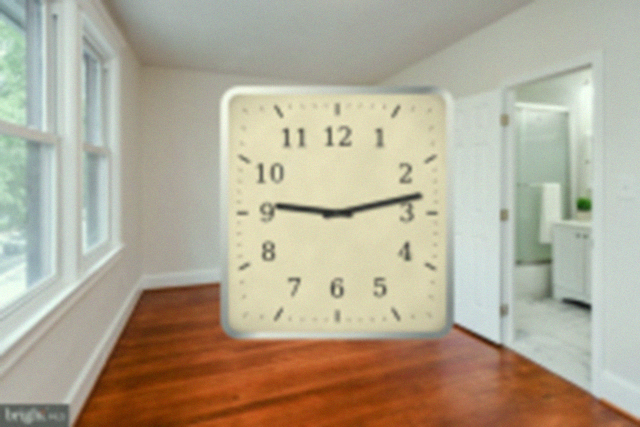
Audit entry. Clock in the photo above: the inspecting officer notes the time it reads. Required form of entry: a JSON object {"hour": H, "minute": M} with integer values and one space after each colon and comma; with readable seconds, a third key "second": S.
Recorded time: {"hour": 9, "minute": 13}
